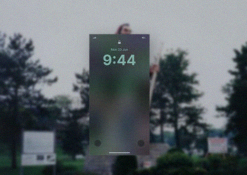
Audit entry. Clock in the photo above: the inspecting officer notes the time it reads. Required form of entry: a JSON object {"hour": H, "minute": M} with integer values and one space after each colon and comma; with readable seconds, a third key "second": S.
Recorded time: {"hour": 9, "minute": 44}
